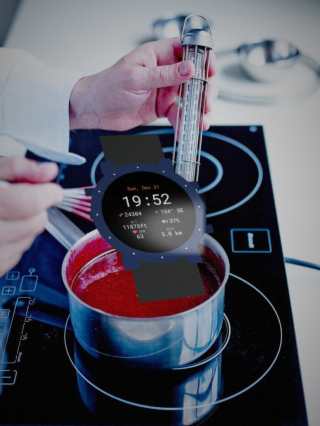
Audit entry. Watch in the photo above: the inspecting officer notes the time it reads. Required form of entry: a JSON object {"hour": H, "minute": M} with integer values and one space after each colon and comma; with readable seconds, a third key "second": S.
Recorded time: {"hour": 19, "minute": 52}
